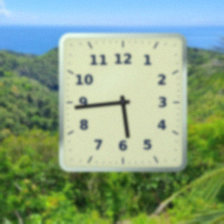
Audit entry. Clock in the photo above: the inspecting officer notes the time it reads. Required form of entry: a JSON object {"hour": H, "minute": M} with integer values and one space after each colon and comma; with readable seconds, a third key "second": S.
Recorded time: {"hour": 5, "minute": 44}
